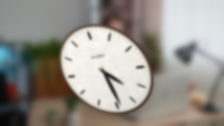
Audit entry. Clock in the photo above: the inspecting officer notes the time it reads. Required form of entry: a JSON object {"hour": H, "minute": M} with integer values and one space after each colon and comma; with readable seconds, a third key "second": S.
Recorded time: {"hour": 4, "minute": 29}
